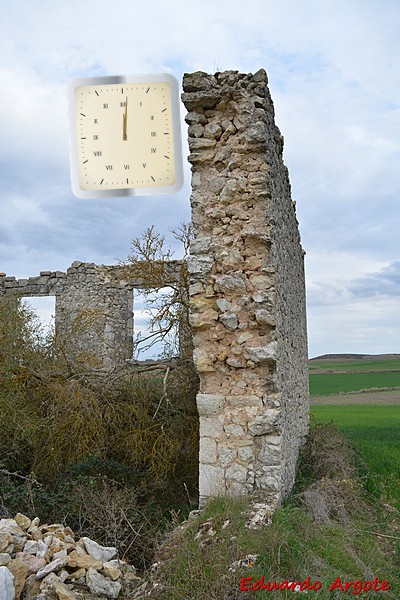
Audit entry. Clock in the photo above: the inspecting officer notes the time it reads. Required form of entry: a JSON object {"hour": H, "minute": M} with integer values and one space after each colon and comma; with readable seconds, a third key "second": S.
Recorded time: {"hour": 12, "minute": 1}
